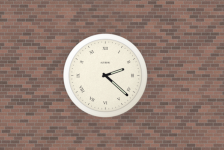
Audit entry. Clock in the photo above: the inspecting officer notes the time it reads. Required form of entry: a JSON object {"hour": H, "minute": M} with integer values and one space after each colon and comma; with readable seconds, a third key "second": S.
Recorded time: {"hour": 2, "minute": 22}
